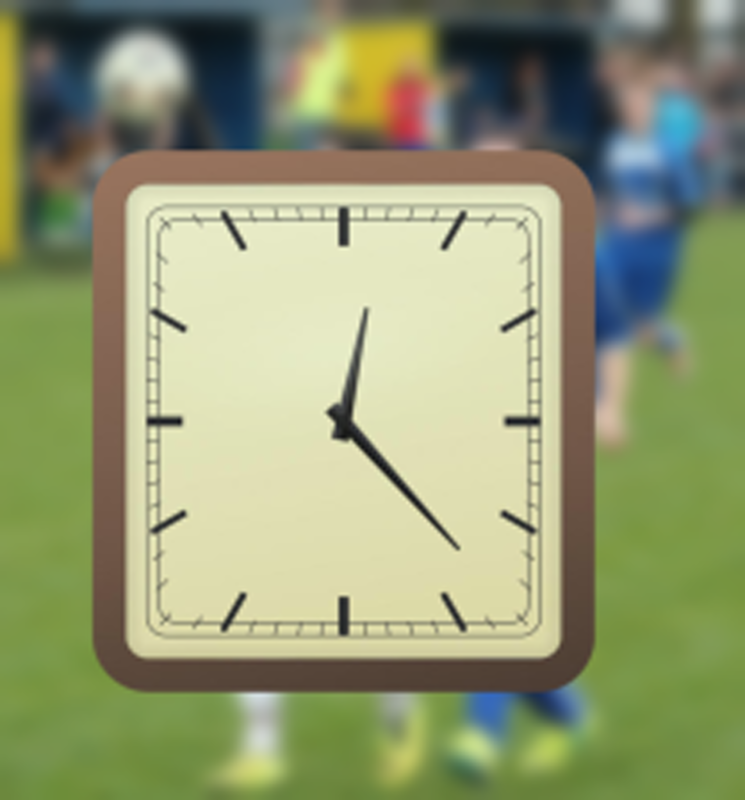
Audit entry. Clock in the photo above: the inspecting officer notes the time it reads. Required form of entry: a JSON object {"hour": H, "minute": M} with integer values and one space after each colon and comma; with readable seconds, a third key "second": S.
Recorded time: {"hour": 12, "minute": 23}
